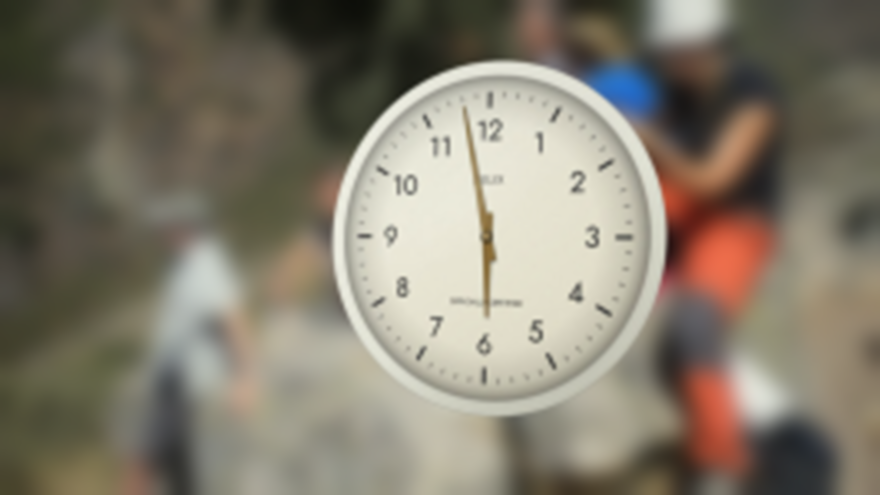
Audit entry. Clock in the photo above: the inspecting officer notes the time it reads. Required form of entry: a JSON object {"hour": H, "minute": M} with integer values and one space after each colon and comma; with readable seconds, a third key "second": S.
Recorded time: {"hour": 5, "minute": 58}
